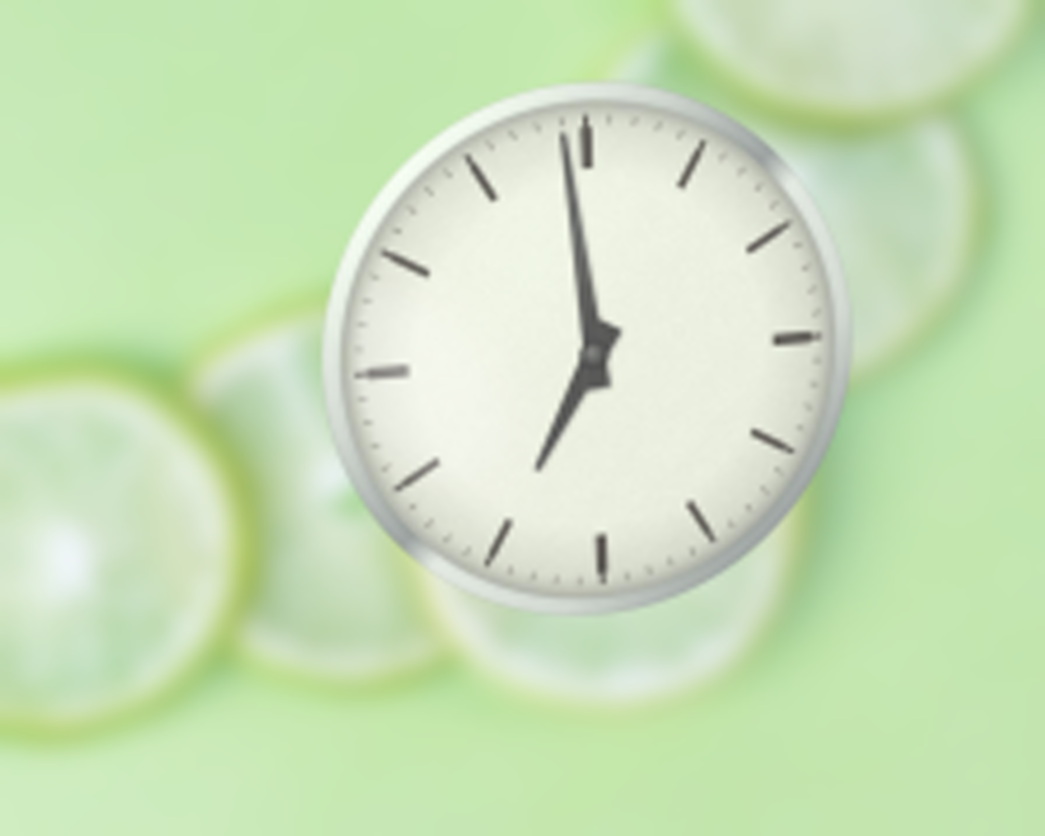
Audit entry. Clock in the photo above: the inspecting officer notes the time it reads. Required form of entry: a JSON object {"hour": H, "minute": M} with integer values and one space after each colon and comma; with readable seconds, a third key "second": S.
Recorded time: {"hour": 6, "minute": 59}
